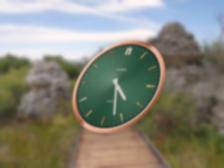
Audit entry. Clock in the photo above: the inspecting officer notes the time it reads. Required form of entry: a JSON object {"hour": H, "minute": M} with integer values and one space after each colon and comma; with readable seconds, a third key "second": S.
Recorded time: {"hour": 4, "minute": 27}
